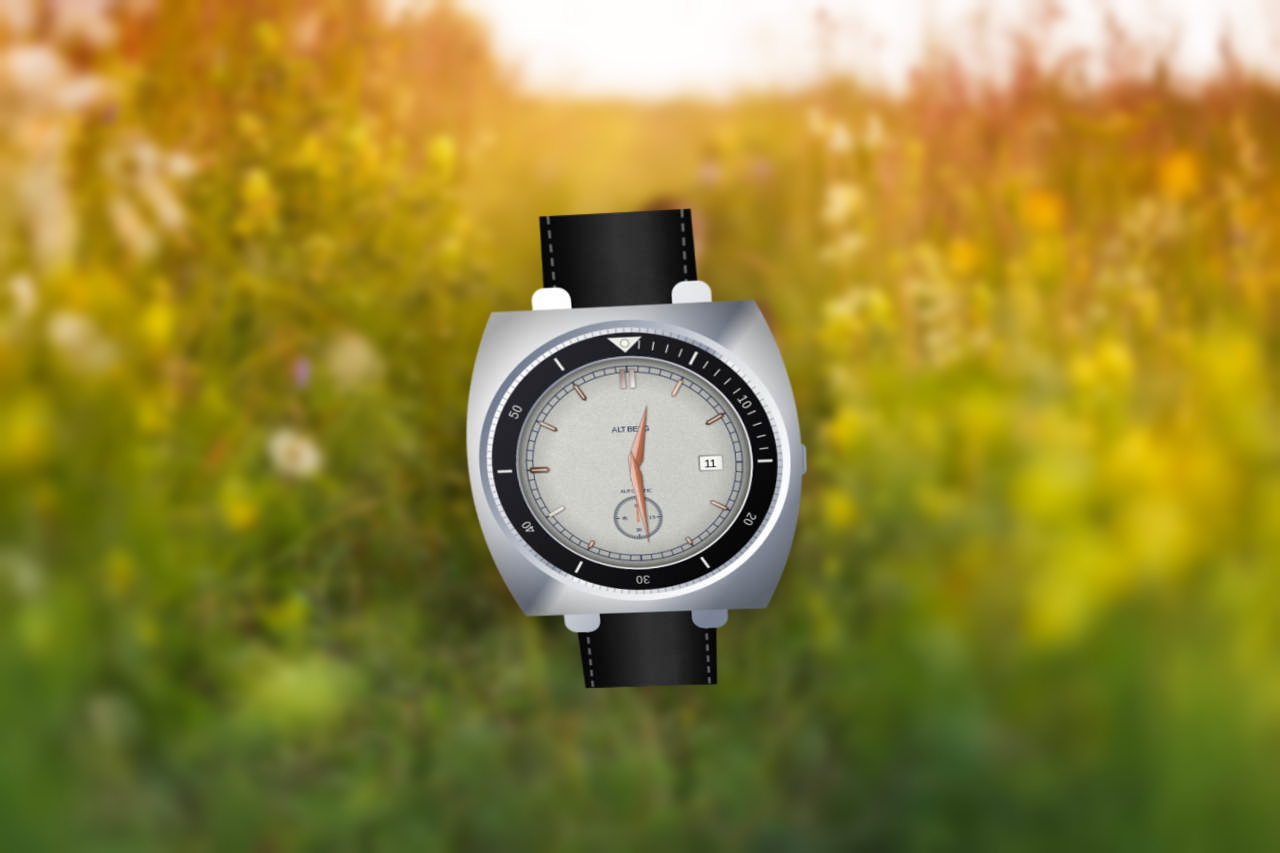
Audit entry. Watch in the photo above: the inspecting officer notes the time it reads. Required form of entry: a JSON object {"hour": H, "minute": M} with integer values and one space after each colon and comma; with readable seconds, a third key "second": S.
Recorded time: {"hour": 12, "minute": 29}
